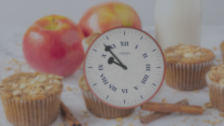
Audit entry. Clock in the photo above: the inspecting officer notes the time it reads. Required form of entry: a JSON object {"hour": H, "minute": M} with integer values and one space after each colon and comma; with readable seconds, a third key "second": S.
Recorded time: {"hour": 9, "minute": 53}
